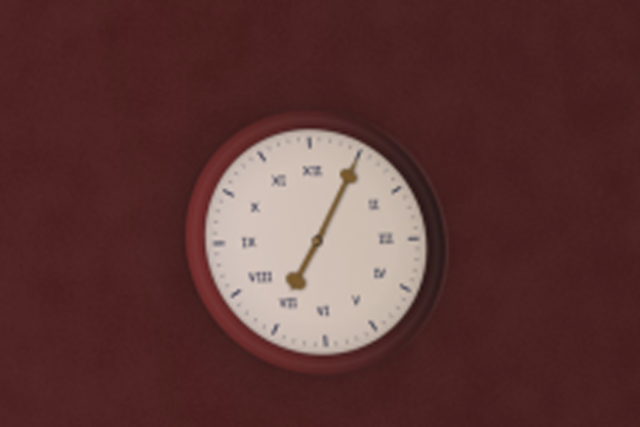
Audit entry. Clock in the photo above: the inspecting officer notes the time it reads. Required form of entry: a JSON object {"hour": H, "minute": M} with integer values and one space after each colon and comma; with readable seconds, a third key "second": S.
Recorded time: {"hour": 7, "minute": 5}
